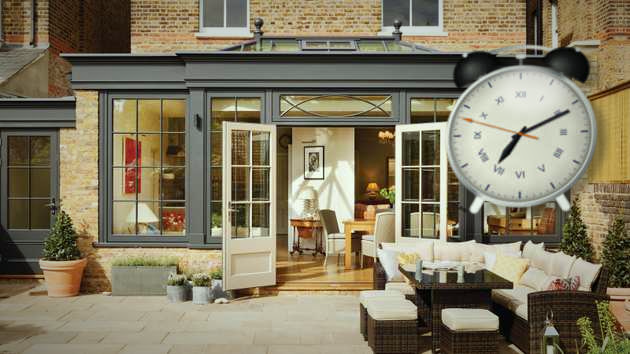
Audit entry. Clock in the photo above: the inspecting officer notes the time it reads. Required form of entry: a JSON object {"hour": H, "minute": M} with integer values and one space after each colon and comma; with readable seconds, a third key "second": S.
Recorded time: {"hour": 7, "minute": 10, "second": 48}
